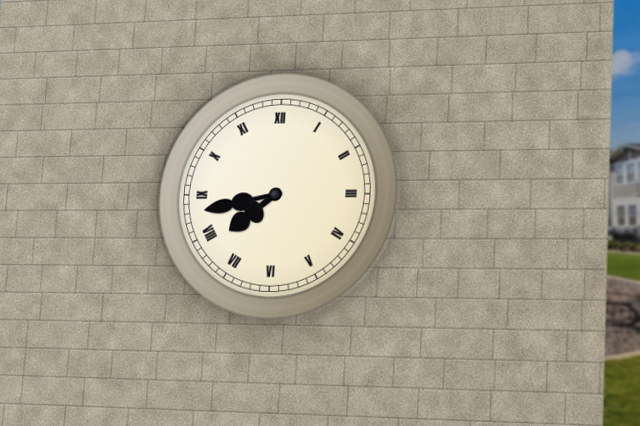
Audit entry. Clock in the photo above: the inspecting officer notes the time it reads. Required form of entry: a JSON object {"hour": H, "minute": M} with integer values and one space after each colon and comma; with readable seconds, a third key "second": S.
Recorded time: {"hour": 7, "minute": 43}
